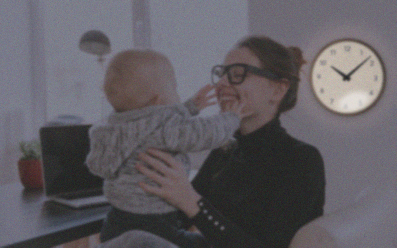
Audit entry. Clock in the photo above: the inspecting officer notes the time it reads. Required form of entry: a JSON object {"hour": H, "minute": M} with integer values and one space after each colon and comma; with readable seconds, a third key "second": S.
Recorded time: {"hour": 10, "minute": 8}
